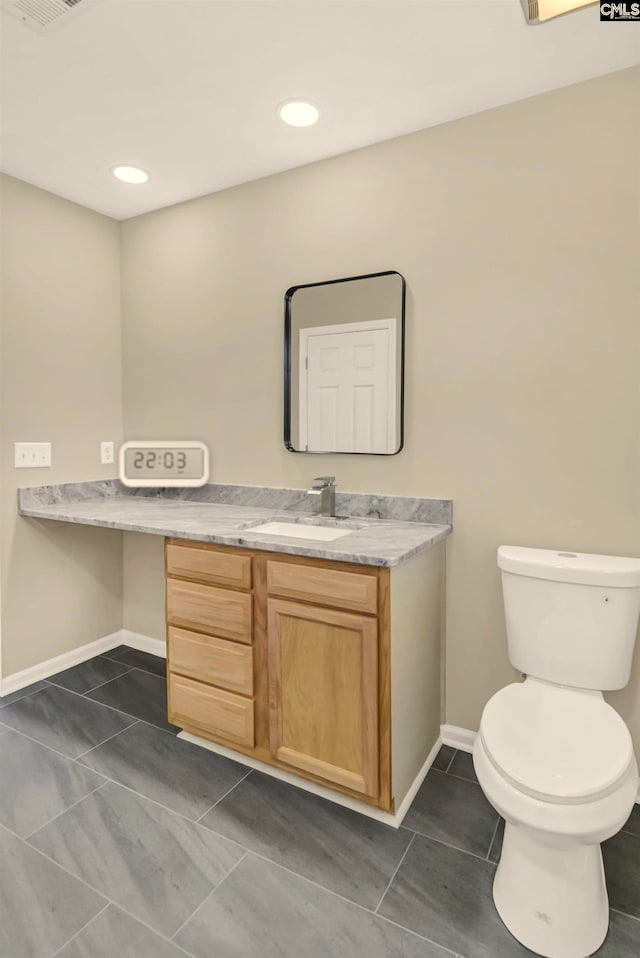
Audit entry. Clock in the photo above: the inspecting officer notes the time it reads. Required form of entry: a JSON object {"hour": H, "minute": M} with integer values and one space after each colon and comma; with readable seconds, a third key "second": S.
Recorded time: {"hour": 22, "minute": 3}
